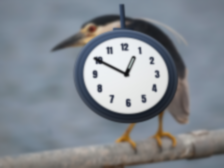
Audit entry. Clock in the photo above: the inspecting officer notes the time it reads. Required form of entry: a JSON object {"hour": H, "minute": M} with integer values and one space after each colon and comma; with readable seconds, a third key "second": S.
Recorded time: {"hour": 12, "minute": 50}
